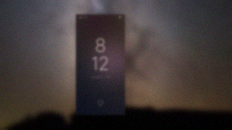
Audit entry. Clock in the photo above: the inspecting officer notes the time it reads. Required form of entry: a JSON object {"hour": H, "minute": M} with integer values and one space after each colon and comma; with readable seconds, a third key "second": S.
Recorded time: {"hour": 8, "minute": 12}
